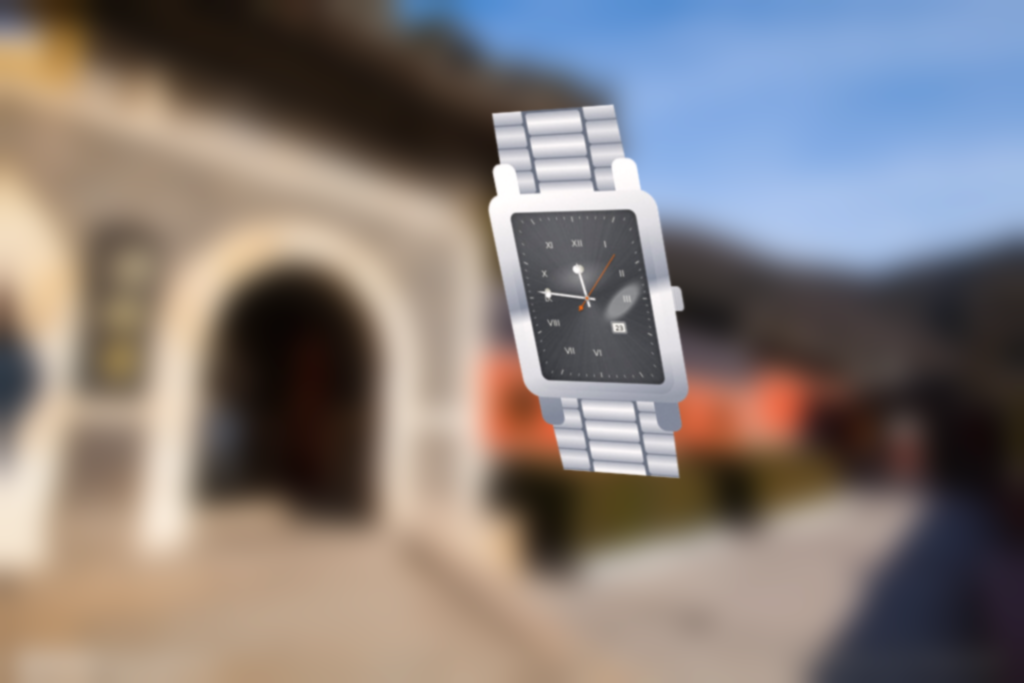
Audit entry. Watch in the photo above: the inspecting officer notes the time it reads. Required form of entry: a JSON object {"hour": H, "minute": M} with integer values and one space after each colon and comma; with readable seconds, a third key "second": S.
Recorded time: {"hour": 11, "minute": 46, "second": 7}
